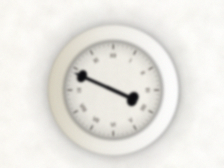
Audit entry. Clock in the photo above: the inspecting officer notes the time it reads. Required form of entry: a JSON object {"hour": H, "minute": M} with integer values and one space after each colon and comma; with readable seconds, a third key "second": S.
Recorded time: {"hour": 3, "minute": 49}
